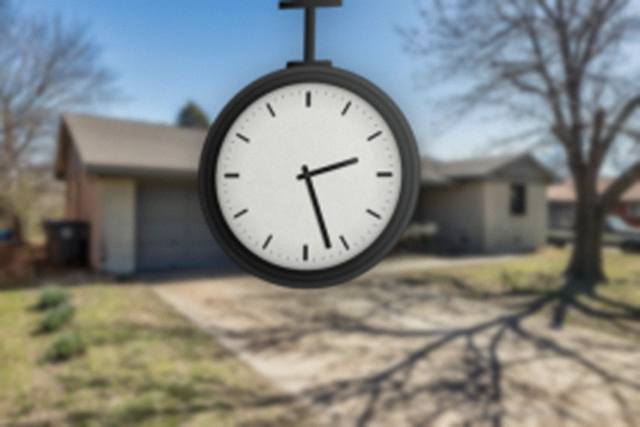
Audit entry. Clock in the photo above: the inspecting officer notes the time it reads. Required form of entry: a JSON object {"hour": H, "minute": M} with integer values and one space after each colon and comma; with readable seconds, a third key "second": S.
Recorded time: {"hour": 2, "minute": 27}
